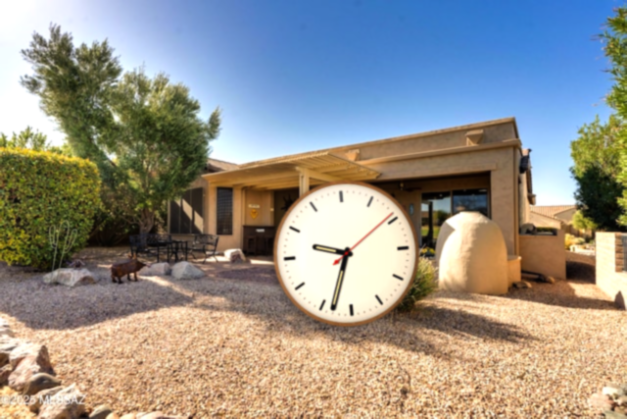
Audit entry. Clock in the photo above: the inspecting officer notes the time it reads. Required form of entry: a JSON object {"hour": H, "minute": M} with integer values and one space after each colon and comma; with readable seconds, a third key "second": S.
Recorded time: {"hour": 9, "minute": 33, "second": 9}
